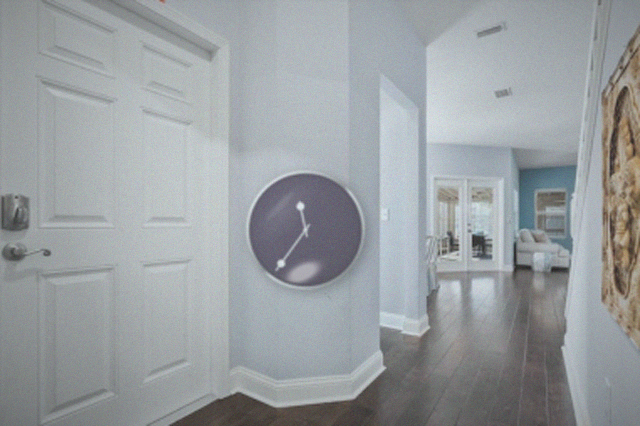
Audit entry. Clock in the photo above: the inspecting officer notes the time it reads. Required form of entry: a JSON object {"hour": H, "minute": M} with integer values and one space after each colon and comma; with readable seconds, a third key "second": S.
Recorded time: {"hour": 11, "minute": 36}
